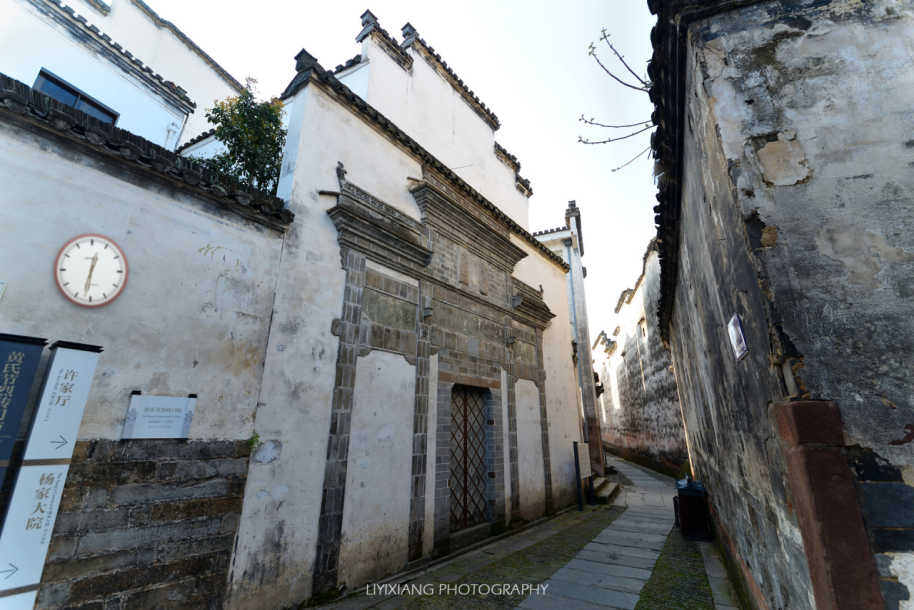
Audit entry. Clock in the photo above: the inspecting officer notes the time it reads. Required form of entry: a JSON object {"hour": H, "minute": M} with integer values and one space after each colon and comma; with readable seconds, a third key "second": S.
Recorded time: {"hour": 12, "minute": 32}
